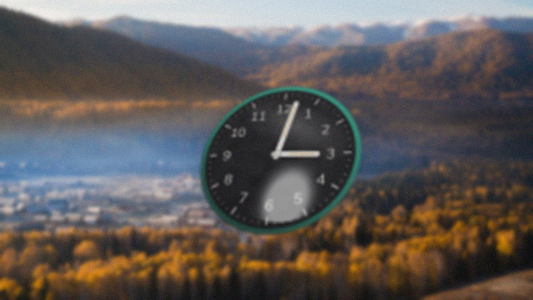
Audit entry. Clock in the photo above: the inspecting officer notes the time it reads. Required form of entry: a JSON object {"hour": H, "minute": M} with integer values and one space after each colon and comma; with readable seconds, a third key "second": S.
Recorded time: {"hour": 3, "minute": 2}
